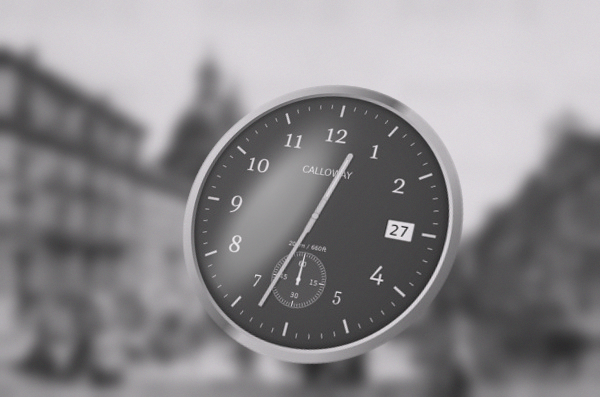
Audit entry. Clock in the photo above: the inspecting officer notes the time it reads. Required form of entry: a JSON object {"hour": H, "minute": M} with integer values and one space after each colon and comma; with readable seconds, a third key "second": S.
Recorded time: {"hour": 12, "minute": 33}
